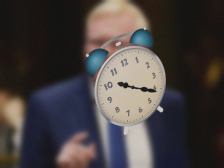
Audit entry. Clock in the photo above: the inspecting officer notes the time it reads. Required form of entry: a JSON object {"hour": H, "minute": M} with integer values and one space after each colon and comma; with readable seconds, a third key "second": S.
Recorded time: {"hour": 10, "minute": 21}
